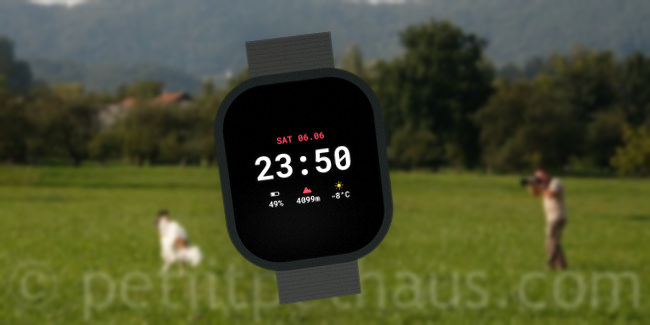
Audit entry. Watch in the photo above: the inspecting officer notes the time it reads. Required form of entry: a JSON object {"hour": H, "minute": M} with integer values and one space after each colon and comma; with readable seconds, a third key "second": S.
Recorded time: {"hour": 23, "minute": 50}
